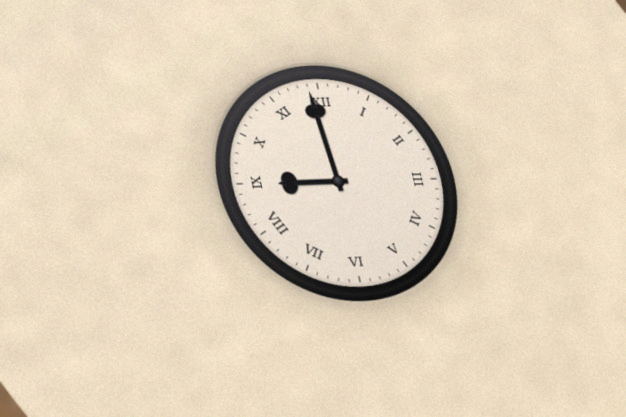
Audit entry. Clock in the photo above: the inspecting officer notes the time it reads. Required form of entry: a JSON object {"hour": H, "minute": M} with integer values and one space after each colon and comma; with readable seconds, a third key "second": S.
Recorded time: {"hour": 8, "minute": 59}
